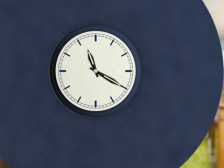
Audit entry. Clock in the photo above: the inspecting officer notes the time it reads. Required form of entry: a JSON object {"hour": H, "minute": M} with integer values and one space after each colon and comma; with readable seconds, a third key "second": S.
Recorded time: {"hour": 11, "minute": 20}
